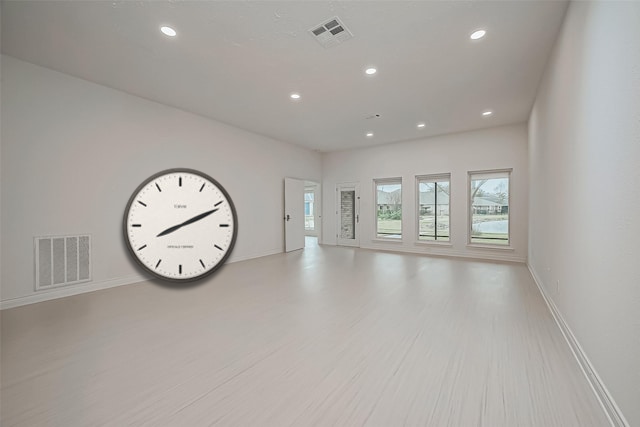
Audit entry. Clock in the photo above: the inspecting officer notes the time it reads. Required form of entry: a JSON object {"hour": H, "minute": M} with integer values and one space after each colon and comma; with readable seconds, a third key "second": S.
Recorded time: {"hour": 8, "minute": 11}
